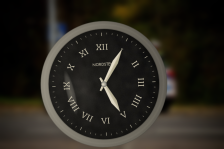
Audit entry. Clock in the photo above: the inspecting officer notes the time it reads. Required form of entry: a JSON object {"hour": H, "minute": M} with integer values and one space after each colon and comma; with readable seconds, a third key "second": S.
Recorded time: {"hour": 5, "minute": 5}
